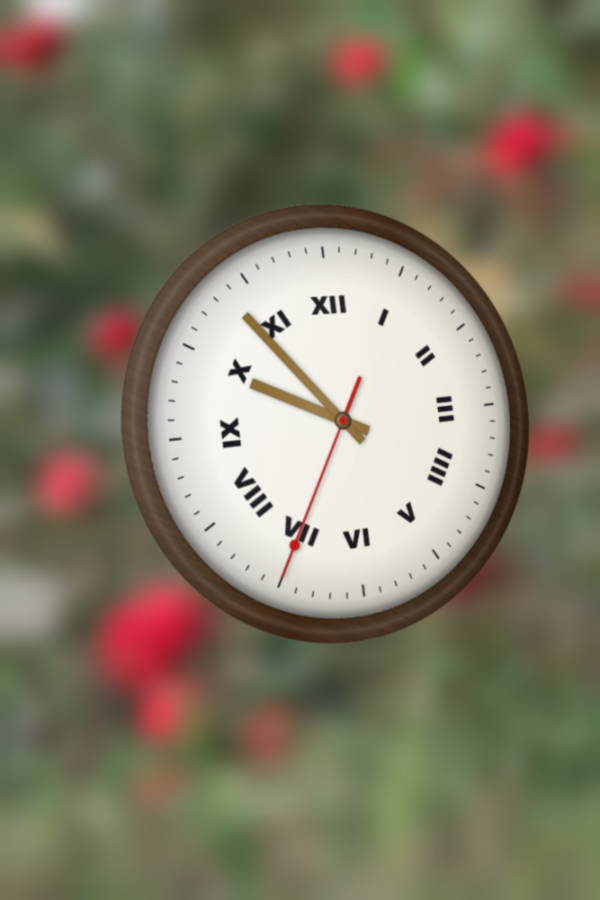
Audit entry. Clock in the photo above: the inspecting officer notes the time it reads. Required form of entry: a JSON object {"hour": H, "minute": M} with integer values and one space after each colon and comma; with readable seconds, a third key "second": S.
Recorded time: {"hour": 9, "minute": 53, "second": 35}
